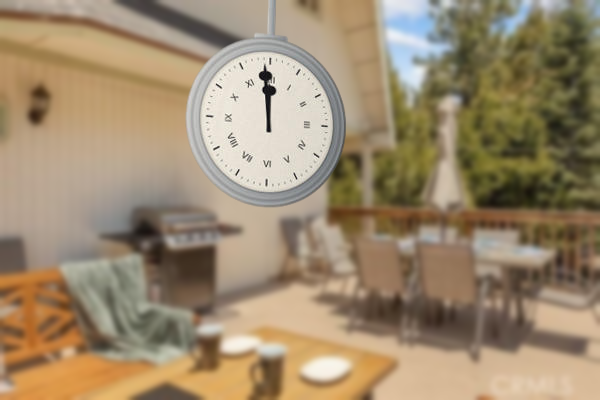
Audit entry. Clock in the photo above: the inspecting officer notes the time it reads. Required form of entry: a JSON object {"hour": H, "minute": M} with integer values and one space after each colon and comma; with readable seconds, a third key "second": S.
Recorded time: {"hour": 11, "minute": 59}
